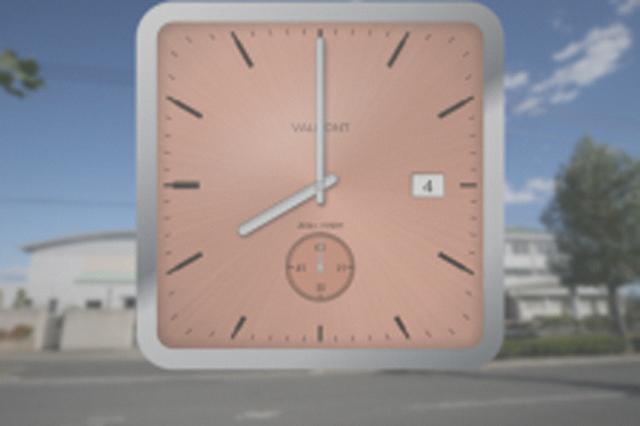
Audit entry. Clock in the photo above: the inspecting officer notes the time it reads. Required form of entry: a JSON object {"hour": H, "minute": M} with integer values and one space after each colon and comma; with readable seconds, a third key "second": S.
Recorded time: {"hour": 8, "minute": 0}
